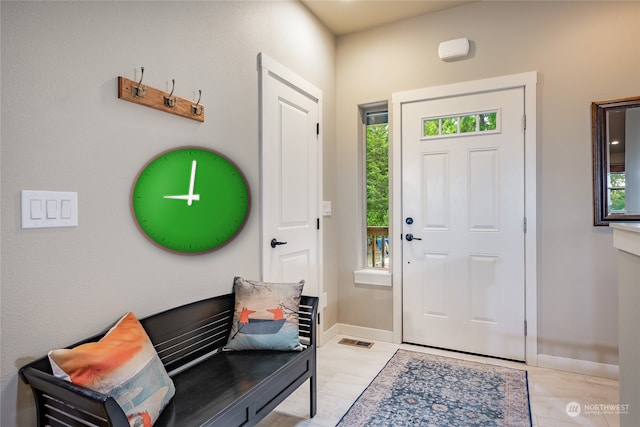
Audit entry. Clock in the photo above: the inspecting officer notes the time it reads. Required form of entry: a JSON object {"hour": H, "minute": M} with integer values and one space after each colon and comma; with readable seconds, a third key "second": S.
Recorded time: {"hour": 9, "minute": 1}
